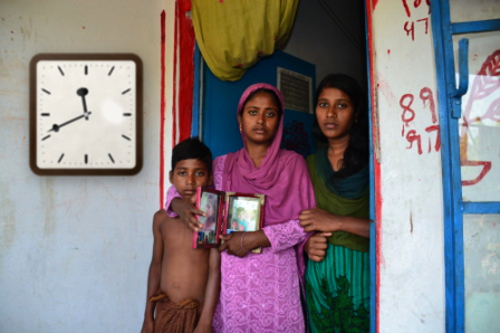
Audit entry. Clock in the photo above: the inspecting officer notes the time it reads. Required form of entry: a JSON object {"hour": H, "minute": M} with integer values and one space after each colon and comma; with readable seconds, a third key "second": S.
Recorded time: {"hour": 11, "minute": 41}
